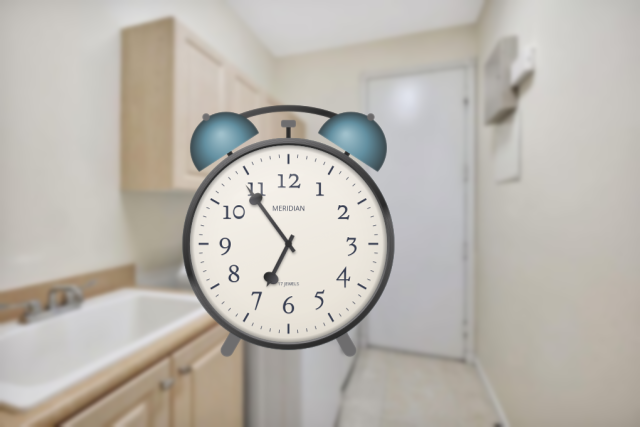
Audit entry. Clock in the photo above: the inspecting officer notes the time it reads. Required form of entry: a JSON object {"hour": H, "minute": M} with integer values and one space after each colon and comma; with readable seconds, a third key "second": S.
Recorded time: {"hour": 6, "minute": 54}
